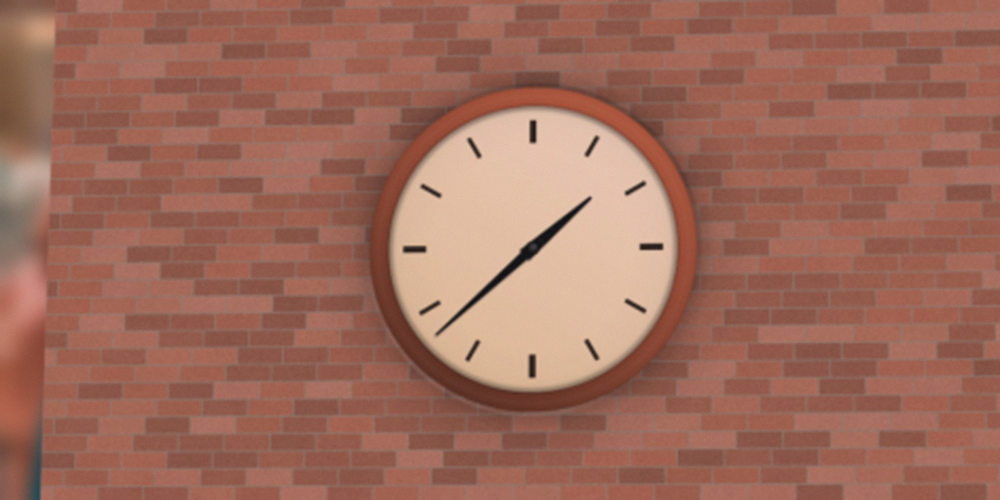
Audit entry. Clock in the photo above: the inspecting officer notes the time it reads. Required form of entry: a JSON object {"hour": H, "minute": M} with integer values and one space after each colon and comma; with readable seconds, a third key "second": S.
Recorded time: {"hour": 1, "minute": 38}
